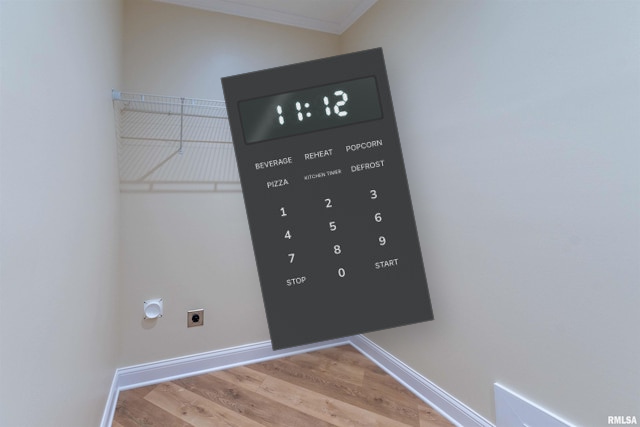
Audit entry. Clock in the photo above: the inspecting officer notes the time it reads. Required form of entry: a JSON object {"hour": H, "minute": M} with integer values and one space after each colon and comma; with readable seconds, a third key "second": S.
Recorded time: {"hour": 11, "minute": 12}
